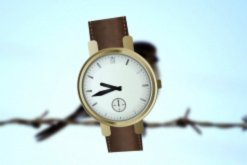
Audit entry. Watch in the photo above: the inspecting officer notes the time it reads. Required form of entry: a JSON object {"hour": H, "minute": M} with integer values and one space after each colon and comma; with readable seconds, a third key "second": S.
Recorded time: {"hour": 9, "minute": 43}
